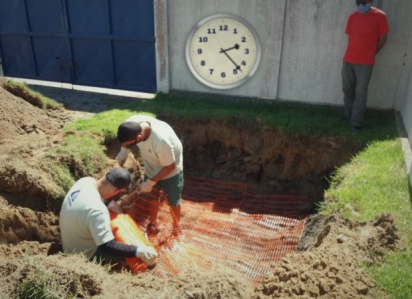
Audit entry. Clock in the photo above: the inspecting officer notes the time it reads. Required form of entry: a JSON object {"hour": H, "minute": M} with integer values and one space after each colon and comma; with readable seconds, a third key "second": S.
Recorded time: {"hour": 2, "minute": 23}
